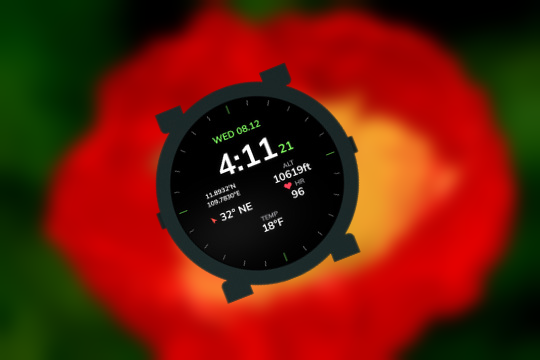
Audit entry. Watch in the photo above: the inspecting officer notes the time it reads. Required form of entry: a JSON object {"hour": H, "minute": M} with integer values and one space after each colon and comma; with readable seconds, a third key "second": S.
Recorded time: {"hour": 4, "minute": 11, "second": 21}
